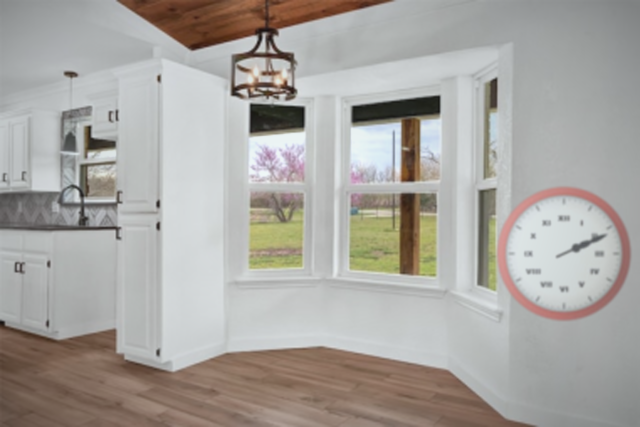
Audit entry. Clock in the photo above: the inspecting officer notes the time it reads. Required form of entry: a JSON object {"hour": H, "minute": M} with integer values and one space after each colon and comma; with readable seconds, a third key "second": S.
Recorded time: {"hour": 2, "minute": 11}
